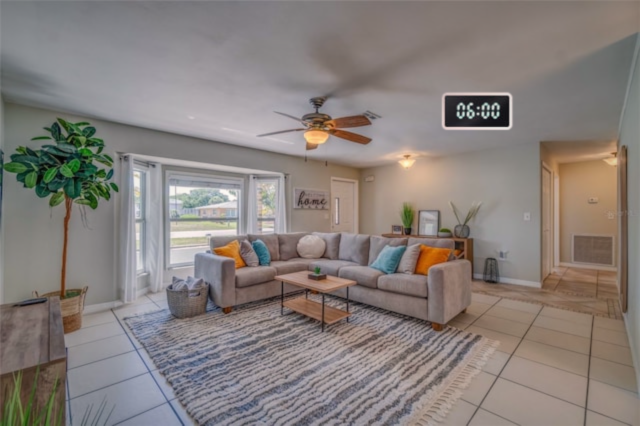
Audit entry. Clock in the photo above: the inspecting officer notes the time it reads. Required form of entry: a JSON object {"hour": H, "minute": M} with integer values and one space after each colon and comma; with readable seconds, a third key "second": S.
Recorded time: {"hour": 6, "minute": 0}
